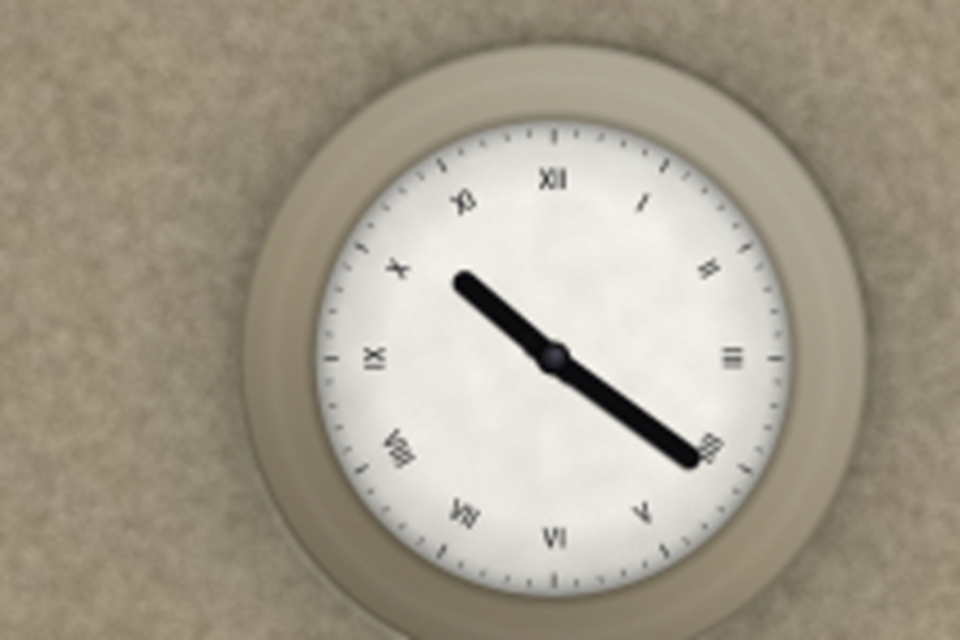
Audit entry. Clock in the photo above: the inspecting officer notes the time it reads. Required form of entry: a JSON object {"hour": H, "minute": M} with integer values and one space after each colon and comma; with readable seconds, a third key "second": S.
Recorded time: {"hour": 10, "minute": 21}
